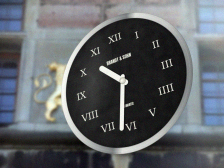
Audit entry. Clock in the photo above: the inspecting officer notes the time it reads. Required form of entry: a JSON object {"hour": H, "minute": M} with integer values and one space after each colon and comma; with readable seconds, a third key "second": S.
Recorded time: {"hour": 10, "minute": 32}
